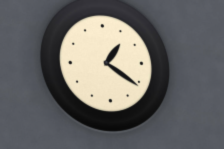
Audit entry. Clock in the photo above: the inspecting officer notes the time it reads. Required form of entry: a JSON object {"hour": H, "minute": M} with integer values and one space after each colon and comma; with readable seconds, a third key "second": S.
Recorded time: {"hour": 1, "minute": 21}
